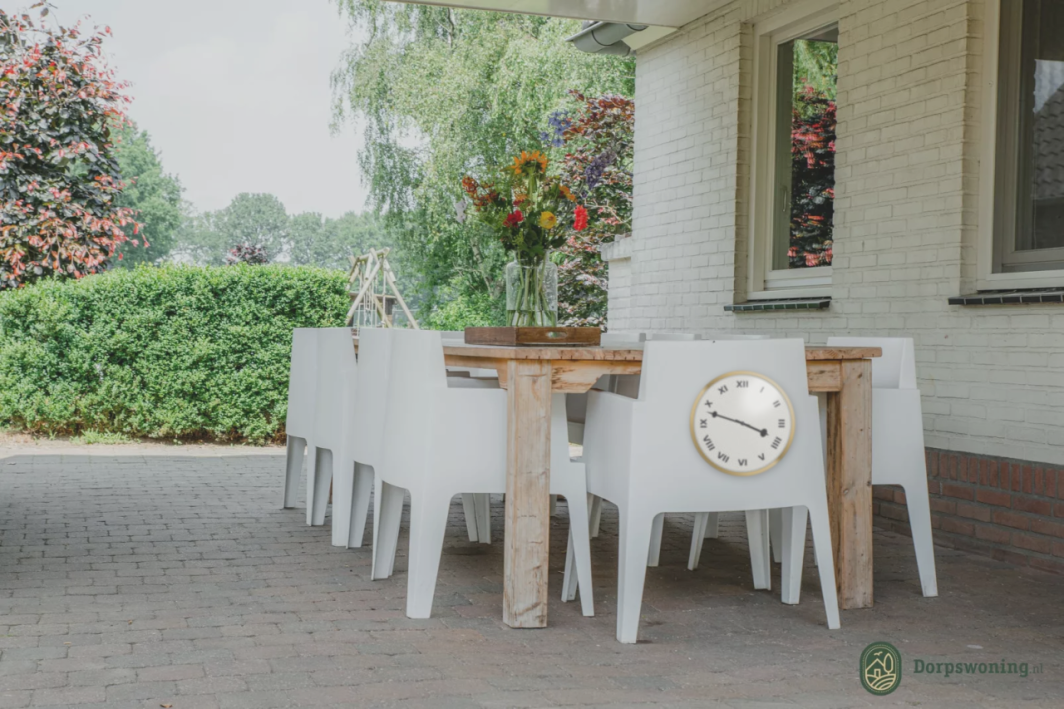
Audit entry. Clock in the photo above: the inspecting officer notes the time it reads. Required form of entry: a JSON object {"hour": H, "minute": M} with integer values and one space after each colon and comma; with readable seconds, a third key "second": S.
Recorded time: {"hour": 3, "minute": 48}
